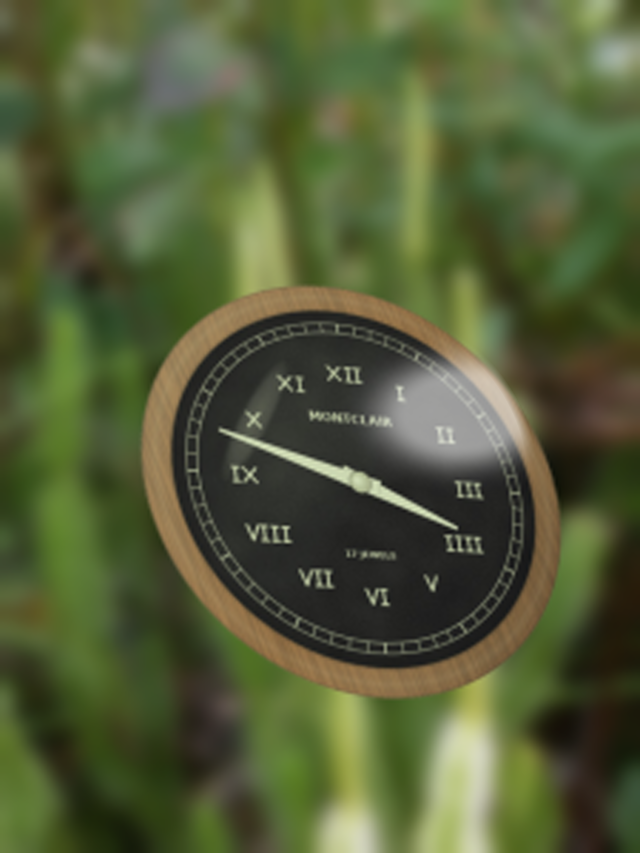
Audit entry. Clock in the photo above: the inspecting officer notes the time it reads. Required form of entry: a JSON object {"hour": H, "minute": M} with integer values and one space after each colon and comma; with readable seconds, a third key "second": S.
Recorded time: {"hour": 3, "minute": 48}
